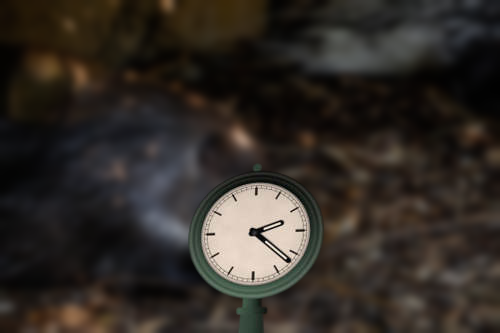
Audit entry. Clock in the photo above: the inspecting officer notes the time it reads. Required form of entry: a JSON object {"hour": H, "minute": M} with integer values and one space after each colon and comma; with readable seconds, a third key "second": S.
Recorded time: {"hour": 2, "minute": 22}
